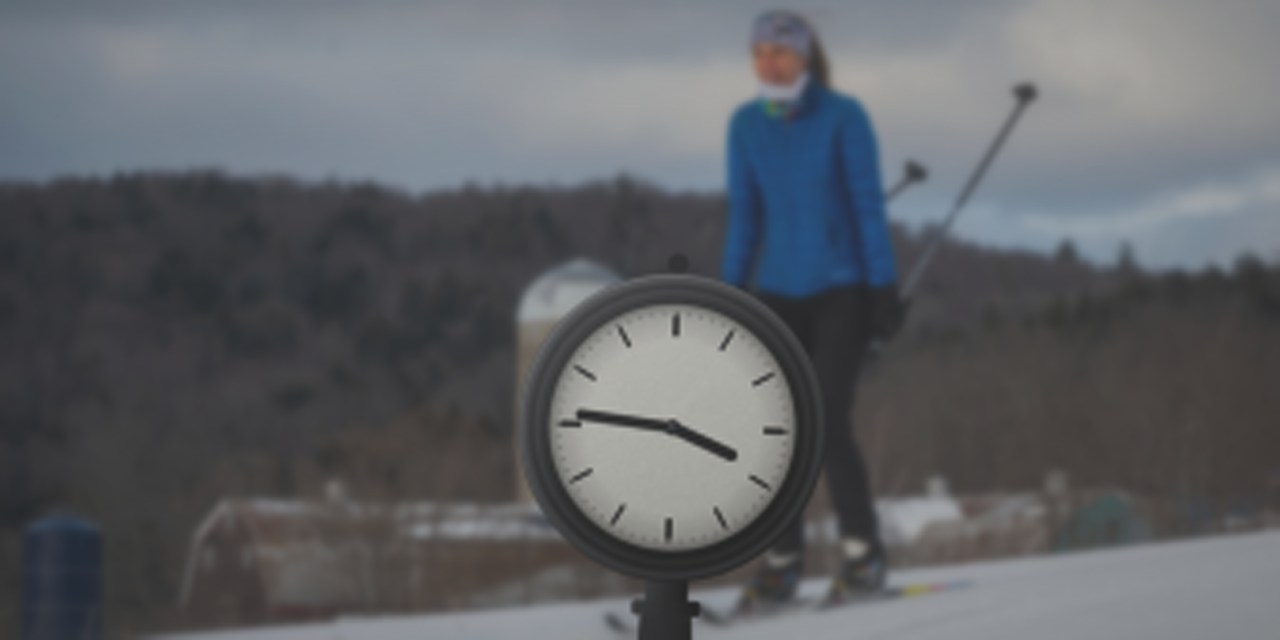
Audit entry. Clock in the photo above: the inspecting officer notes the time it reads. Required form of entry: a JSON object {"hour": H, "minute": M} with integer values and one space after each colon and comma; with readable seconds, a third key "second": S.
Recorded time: {"hour": 3, "minute": 46}
